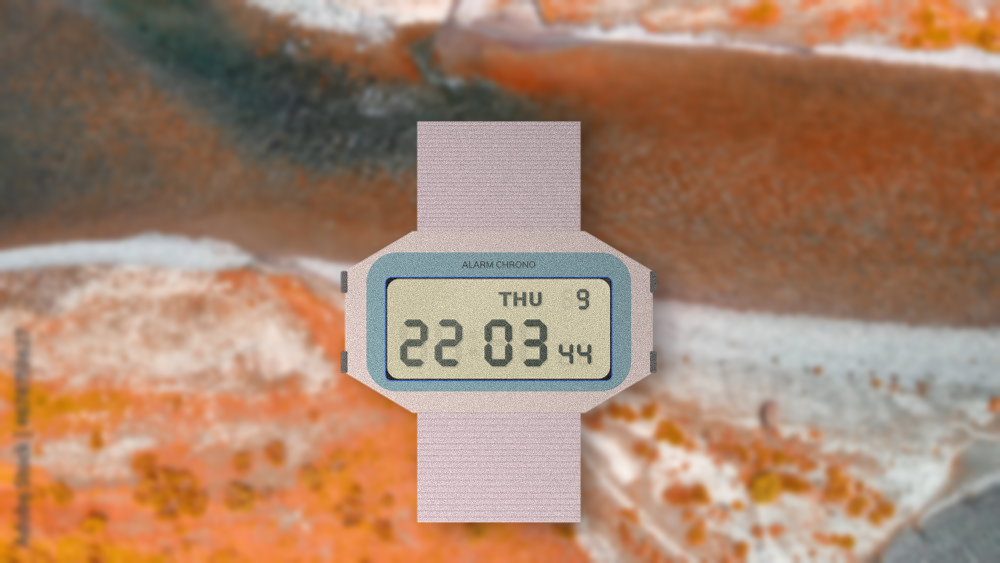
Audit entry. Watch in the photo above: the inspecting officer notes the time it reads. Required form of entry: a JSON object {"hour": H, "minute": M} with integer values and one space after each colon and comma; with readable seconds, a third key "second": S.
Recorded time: {"hour": 22, "minute": 3, "second": 44}
